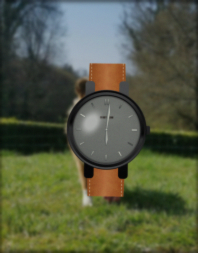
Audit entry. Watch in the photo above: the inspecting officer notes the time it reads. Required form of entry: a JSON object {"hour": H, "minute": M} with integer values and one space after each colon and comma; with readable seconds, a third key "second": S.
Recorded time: {"hour": 6, "minute": 1}
